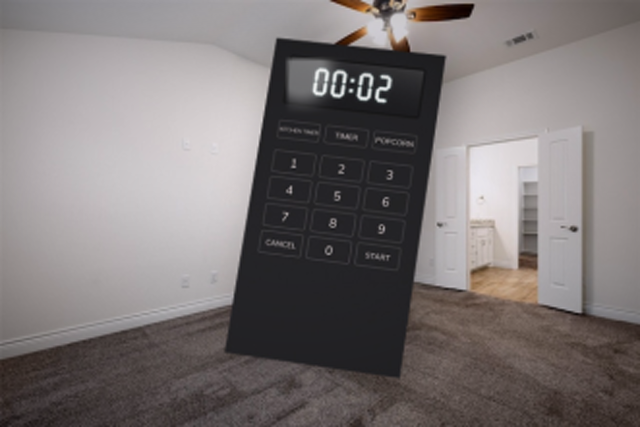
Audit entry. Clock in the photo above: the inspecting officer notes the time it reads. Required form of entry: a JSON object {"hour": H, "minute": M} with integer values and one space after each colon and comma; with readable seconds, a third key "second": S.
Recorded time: {"hour": 0, "minute": 2}
